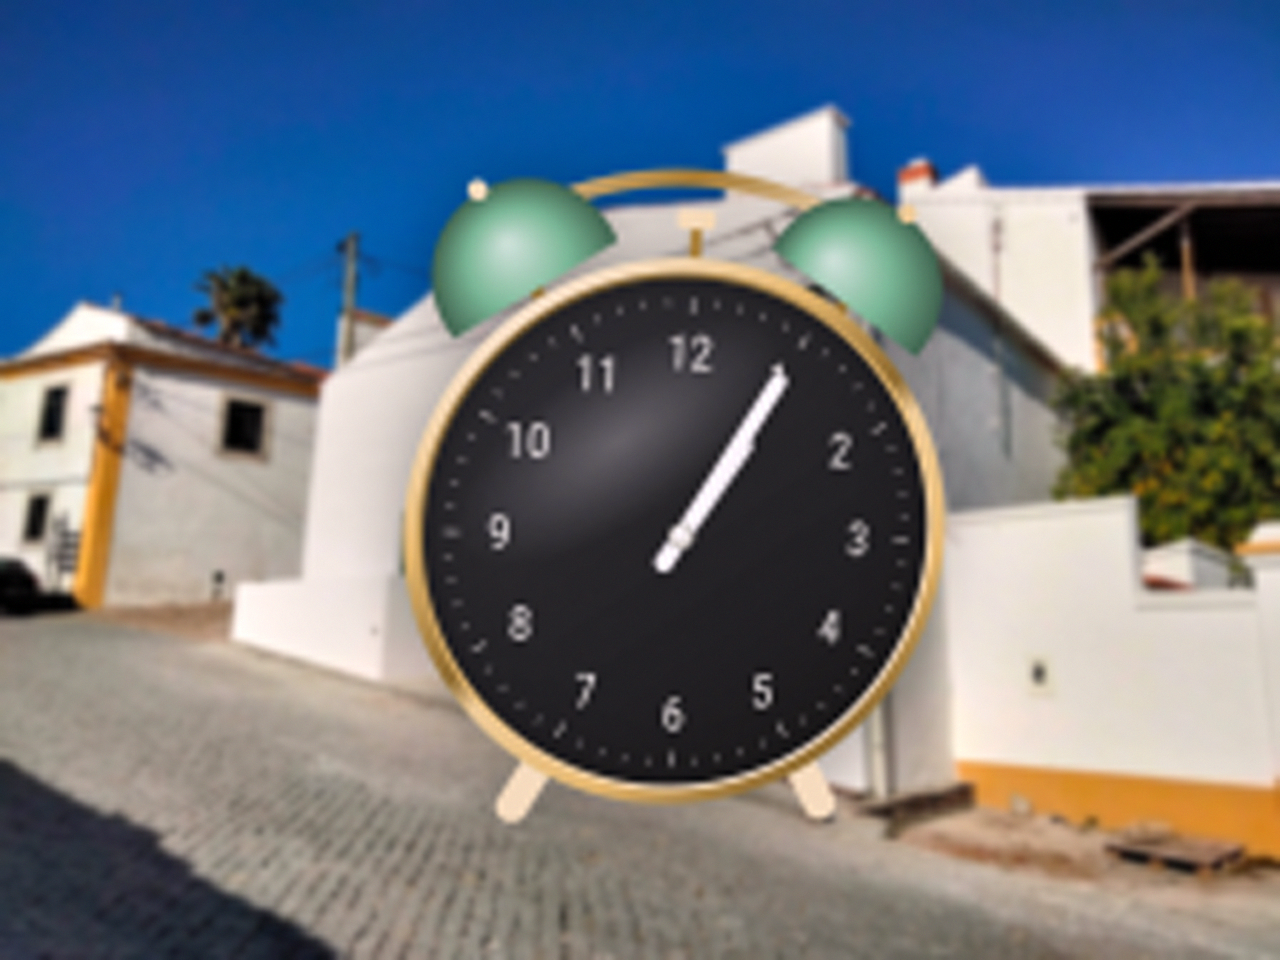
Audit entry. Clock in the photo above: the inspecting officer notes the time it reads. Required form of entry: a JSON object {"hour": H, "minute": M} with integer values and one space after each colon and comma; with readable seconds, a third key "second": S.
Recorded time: {"hour": 1, "minute": 5}
